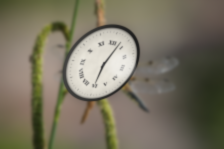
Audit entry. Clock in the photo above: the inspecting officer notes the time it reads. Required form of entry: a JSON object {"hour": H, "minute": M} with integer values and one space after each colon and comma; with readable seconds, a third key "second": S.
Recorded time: {"hour": 6, "minute": 3}
